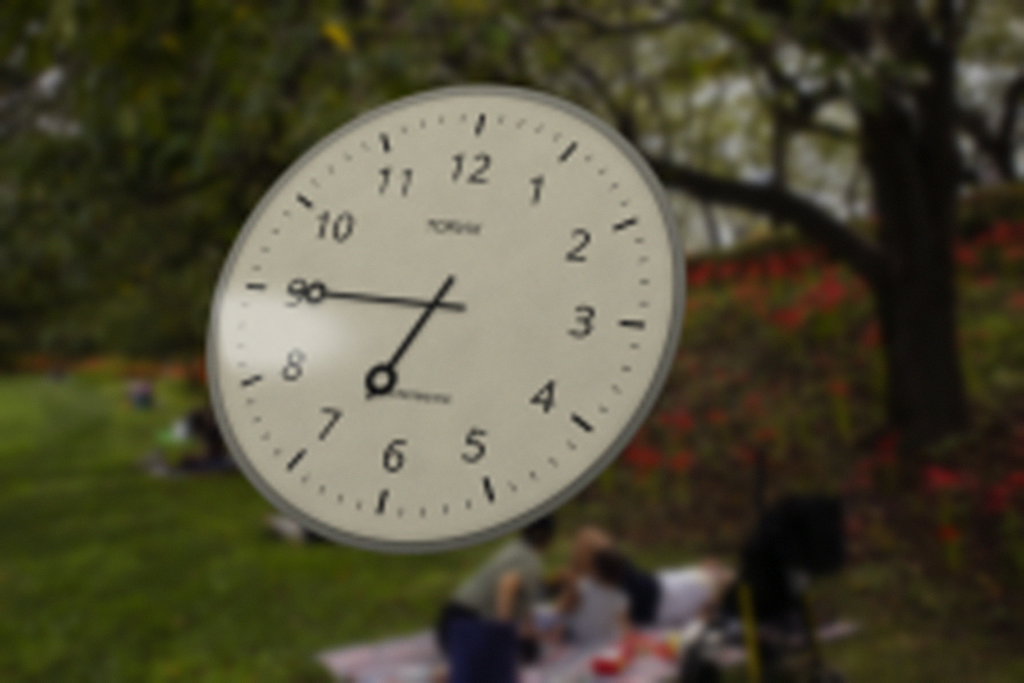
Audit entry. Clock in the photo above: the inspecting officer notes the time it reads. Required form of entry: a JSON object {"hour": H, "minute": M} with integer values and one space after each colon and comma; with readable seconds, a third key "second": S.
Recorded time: {"hour": 6, "minute": 45}
